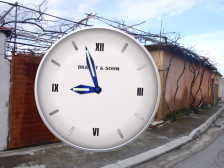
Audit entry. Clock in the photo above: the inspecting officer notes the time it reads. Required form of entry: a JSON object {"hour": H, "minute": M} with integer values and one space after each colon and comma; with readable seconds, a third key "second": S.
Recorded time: {"hour": 8, "minute": 57}
